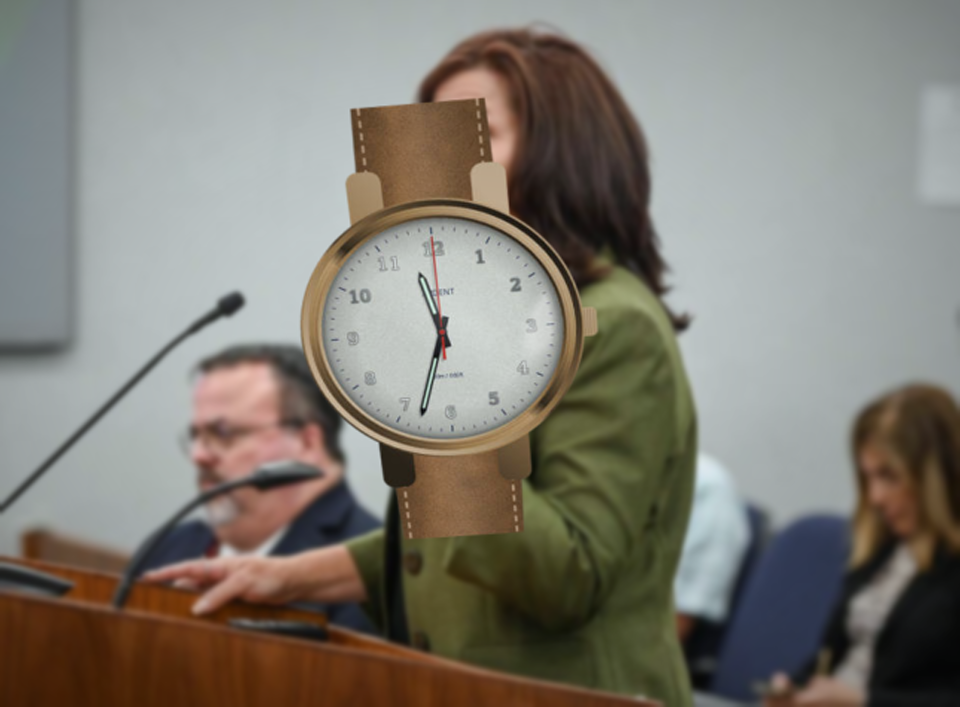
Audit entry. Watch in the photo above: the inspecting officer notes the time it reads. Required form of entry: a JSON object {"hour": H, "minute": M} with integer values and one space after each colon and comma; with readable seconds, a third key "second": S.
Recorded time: {"hour": 11, "minute": 33, "second": 0}
